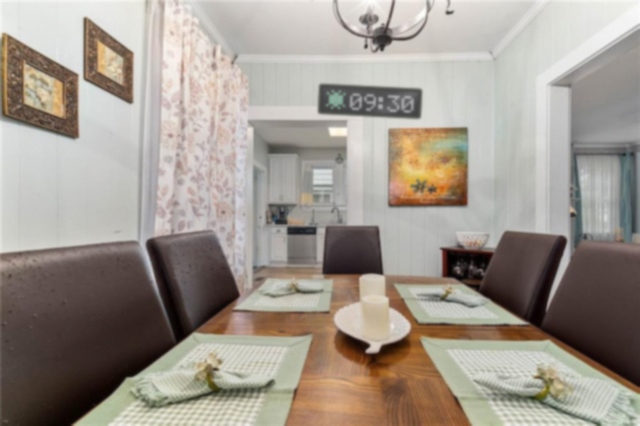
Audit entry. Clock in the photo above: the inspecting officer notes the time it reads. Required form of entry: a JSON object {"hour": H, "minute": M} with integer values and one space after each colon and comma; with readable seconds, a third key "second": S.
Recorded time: {"hour": 9, "minute": 30}
